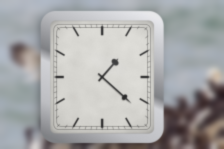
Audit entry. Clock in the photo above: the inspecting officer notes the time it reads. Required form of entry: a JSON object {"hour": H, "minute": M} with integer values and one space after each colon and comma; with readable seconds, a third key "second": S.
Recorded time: {"hour": 1, "minute": 22}
